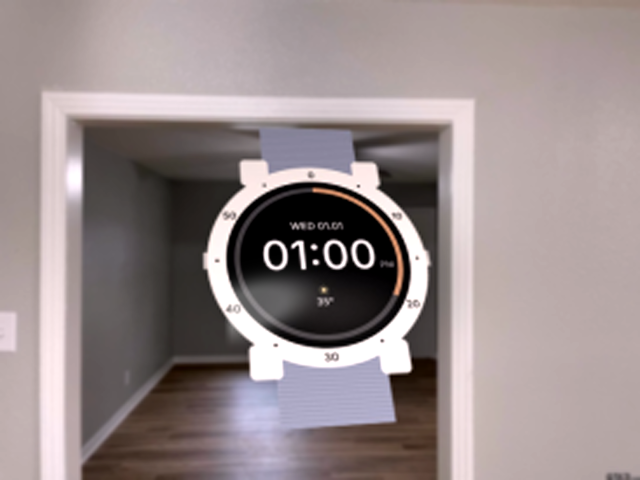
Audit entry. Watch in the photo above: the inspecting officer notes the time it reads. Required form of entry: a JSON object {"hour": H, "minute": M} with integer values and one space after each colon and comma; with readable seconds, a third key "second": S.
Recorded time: {"hour": 1, "minute": 0}
